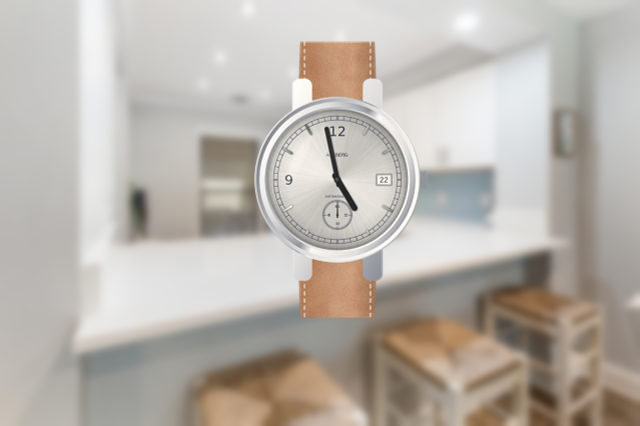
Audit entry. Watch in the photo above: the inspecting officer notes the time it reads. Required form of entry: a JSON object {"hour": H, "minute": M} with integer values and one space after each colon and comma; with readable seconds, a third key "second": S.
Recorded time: {"hour": 4, "minute": 58}
